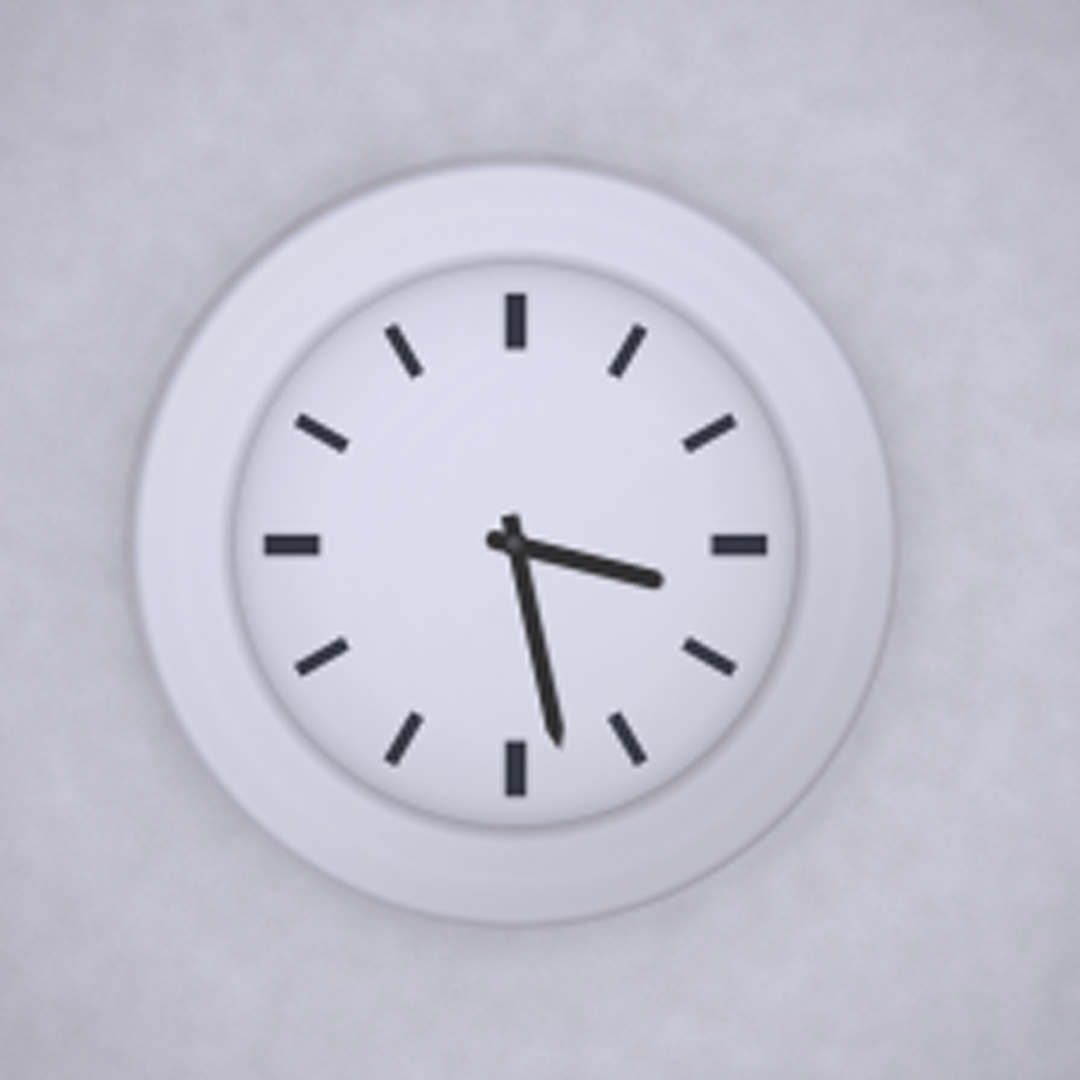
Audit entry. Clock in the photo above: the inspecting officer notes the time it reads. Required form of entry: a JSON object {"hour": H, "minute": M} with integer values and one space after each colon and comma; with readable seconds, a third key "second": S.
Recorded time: {"hour": 3, "minute": 28}
